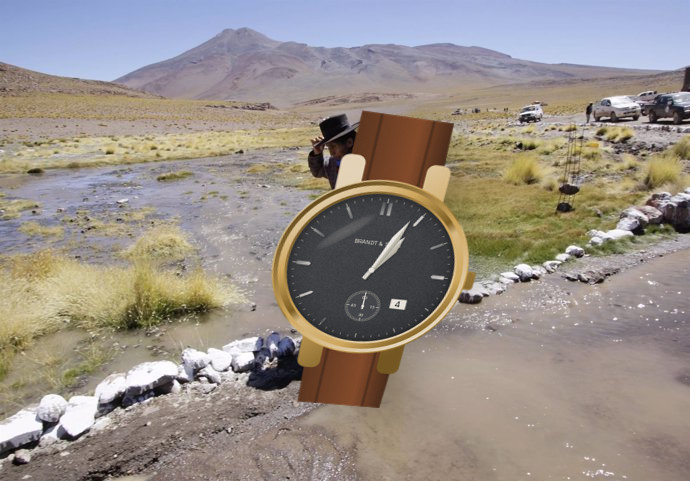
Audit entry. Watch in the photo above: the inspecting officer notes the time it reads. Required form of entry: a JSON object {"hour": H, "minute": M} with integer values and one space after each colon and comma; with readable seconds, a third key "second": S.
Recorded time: {"hour": 1, "minute": 4}
